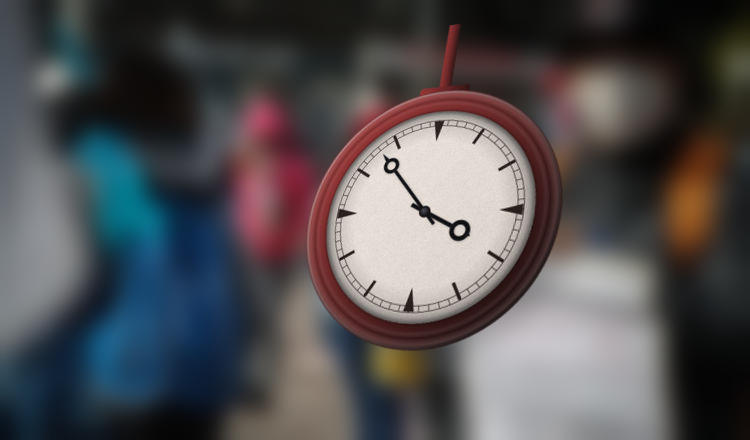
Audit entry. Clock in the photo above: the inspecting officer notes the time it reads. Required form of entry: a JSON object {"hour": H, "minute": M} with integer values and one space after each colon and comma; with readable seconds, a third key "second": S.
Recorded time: {"hour": 3, "minute": 53}
